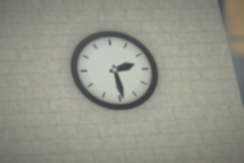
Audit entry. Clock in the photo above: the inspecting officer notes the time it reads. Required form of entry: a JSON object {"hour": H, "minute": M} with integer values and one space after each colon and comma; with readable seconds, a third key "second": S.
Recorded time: {"hour": 2, "minute": 29}
